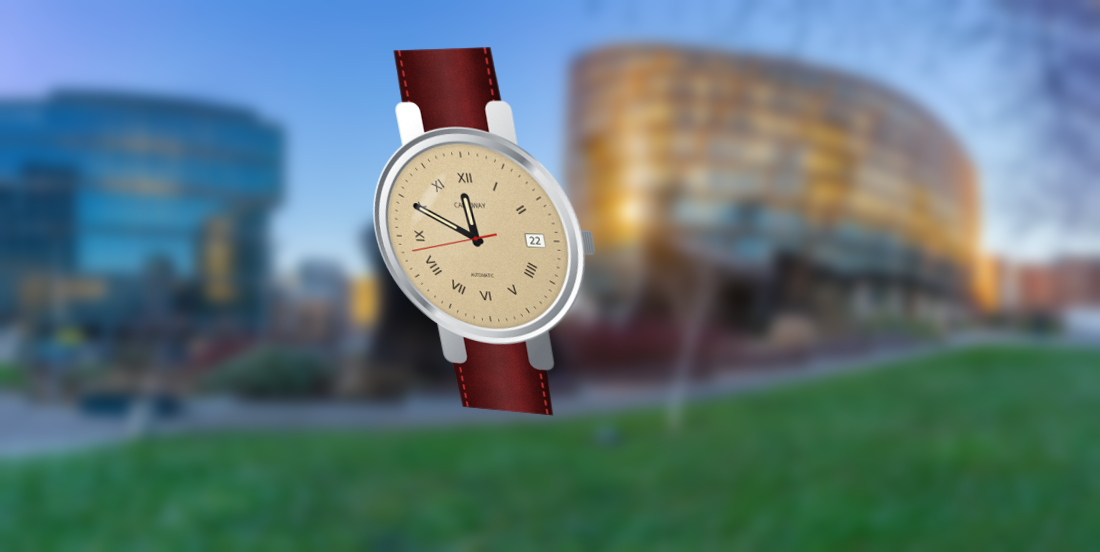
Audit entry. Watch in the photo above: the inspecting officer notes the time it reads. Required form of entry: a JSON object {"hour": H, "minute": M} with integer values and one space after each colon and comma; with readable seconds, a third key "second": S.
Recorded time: {"hour": 11, "minute": 49, "second": 43}
